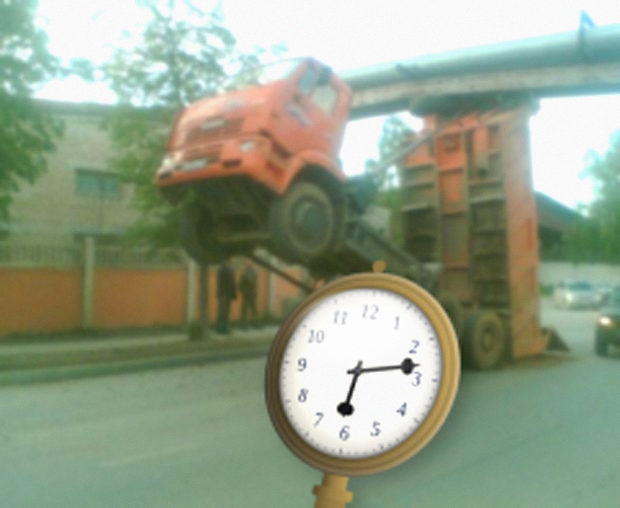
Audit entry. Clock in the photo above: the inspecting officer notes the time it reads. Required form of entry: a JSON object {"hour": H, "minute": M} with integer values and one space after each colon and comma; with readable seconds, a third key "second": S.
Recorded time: {"hour": 6, "minute": 13}
